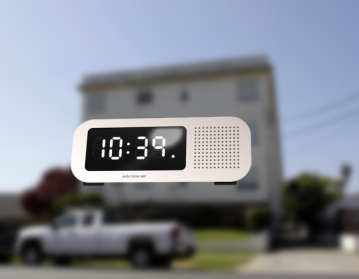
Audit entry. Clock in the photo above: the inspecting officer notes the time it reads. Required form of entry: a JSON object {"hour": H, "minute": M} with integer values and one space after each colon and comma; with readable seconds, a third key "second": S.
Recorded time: {"hour": 10, "minute": 39}
